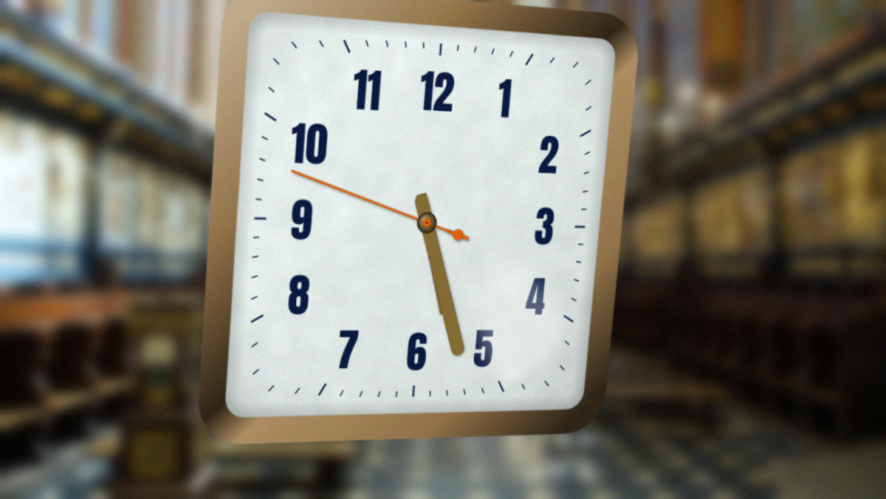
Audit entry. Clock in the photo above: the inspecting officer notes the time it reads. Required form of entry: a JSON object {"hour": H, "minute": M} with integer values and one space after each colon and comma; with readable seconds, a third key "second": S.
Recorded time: {"hour": 5, "minute": 26, "second": 48}
